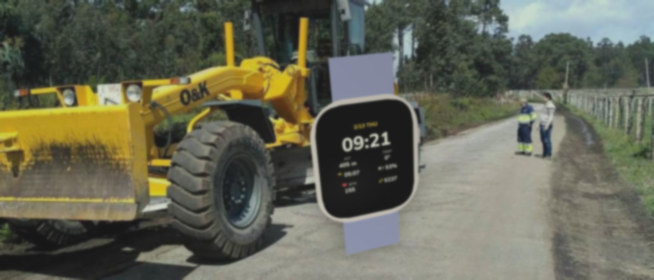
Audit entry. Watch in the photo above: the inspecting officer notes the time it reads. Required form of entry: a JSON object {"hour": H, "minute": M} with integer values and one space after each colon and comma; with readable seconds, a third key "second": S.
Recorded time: {"hour": 9, "minute": 21}
